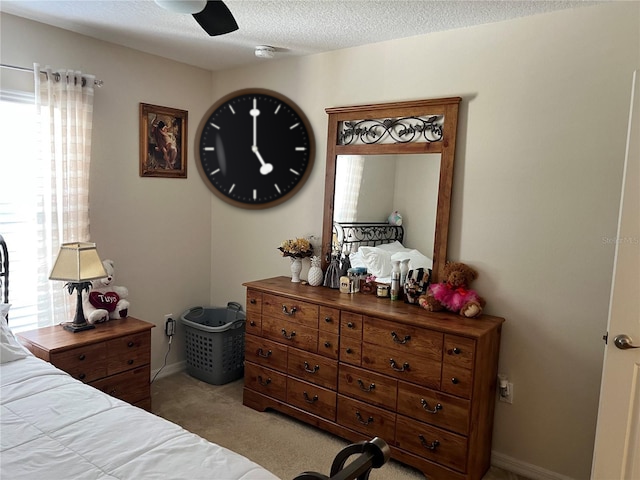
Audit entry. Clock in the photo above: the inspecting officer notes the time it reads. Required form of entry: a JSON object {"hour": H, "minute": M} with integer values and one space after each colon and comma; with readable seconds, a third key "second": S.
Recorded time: {"hour": 5, "minute": 0}
